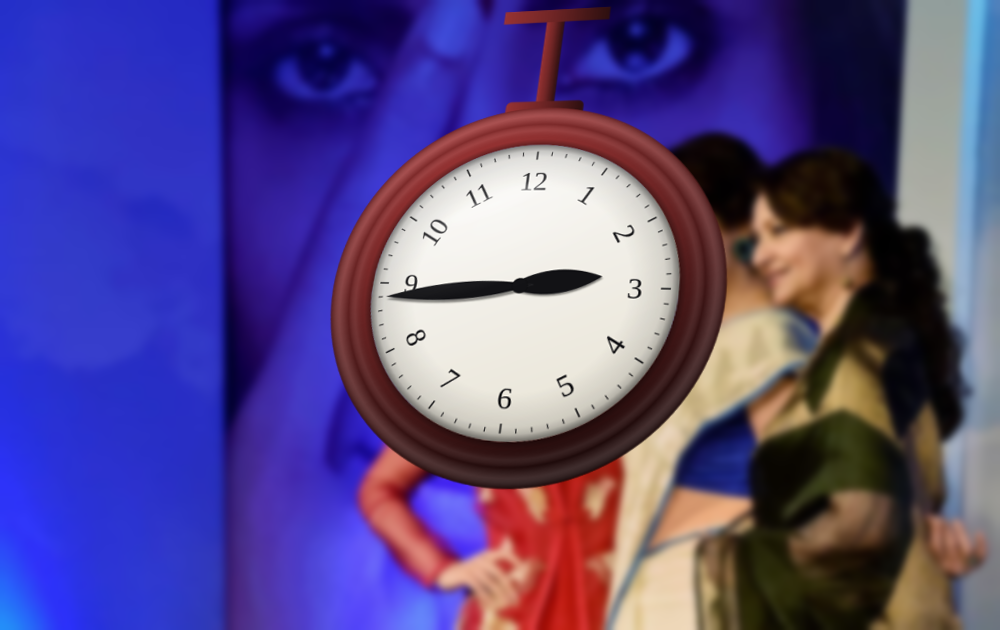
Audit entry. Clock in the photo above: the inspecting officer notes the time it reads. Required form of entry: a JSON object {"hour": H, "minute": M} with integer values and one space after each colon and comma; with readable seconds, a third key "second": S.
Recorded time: {"hour": 2, "minute": 44}
